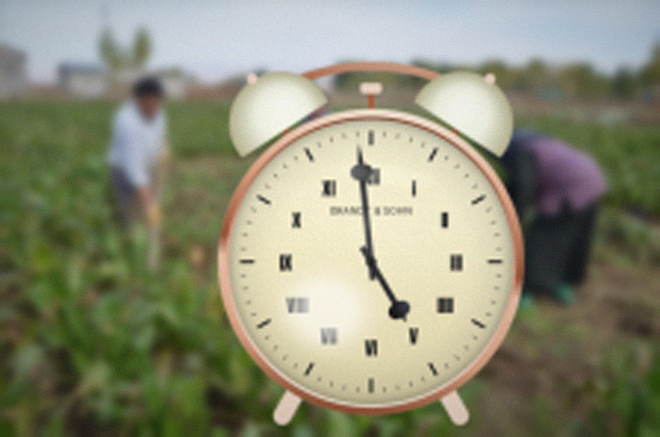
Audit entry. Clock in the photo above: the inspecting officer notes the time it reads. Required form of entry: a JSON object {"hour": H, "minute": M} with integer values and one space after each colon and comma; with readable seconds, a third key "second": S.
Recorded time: {"hour": 4, "minute": 59}
